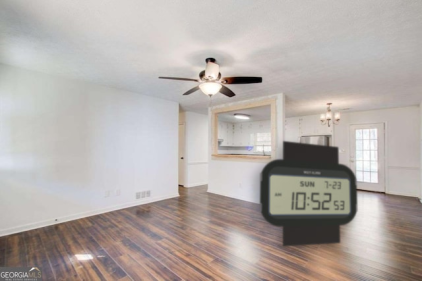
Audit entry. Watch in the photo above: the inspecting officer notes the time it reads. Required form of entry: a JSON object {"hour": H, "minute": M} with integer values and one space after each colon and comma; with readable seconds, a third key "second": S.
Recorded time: {"hour": 10, "minute": 52}
